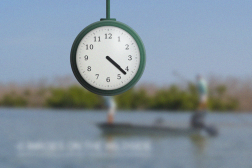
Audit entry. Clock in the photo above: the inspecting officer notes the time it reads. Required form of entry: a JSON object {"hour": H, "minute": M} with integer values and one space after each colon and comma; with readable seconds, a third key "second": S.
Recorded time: {"hour": 4, "minute": 22}
